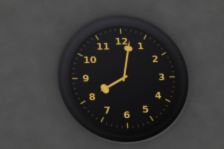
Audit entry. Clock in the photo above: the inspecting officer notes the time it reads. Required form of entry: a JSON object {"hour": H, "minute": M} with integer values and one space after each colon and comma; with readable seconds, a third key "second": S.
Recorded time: {"hour": 8, "minute": 2}
